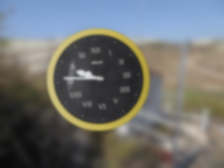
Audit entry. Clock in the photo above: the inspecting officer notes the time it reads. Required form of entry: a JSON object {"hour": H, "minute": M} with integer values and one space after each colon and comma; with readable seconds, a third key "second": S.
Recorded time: {"hour": 9, "minute": 46}
